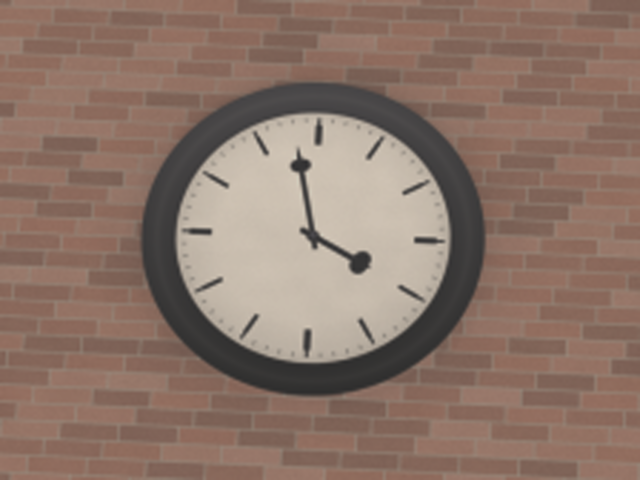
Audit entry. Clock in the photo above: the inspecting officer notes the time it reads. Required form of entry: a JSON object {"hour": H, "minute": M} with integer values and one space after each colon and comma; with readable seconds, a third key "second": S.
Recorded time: {"hour": 3, "minute": 58}
